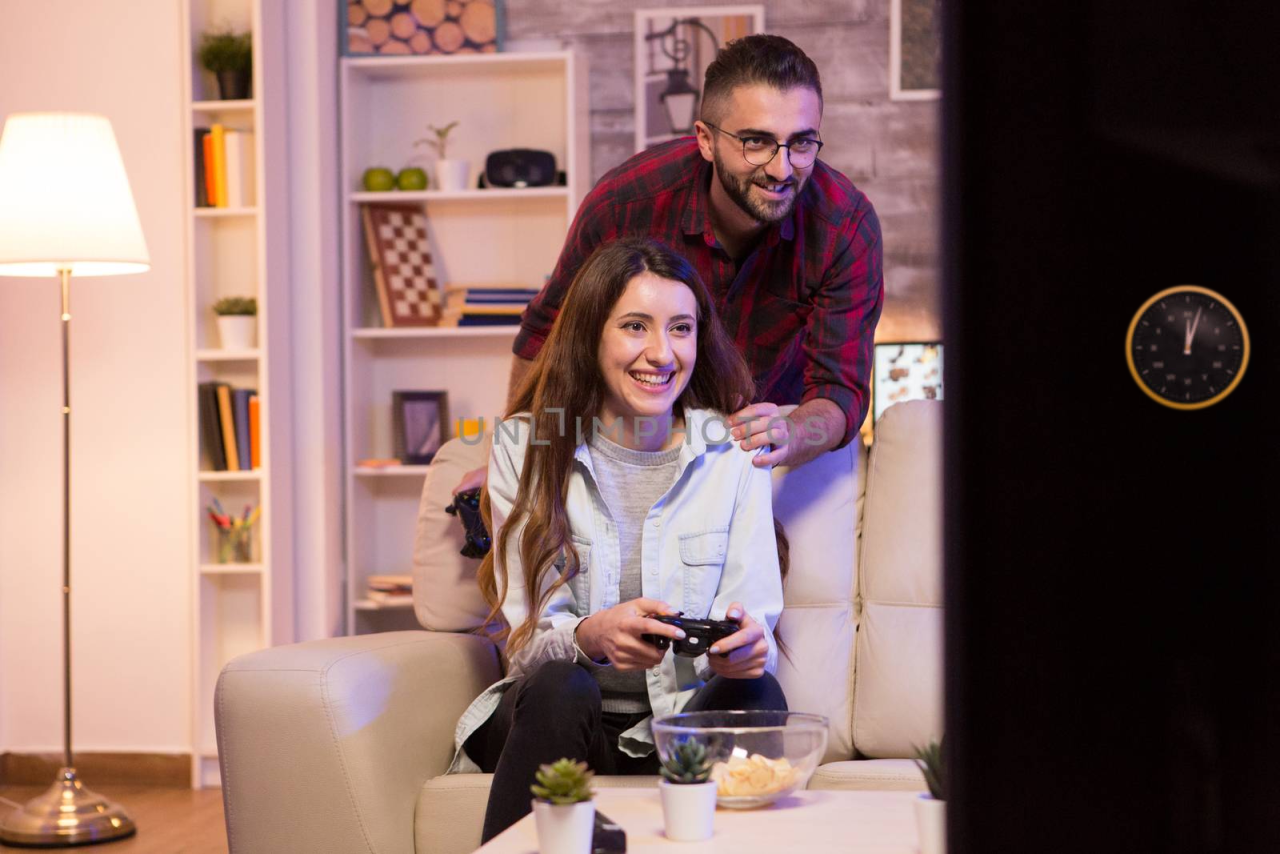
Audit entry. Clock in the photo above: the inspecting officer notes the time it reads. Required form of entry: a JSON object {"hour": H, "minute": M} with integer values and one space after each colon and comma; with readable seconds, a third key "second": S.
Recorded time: {"hour": 12, "minute": 3}
